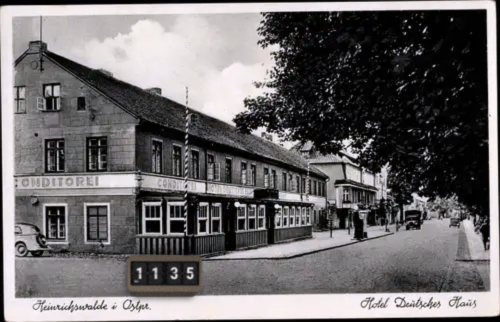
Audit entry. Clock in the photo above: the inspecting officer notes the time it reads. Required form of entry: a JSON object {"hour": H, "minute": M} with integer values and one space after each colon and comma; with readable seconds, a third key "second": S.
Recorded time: {"hour": 11, "minute": 35}
